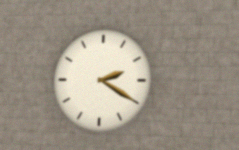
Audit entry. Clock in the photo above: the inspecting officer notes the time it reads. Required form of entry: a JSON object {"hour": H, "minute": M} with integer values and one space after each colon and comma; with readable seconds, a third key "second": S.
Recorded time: {"hour": 2, "minute": 20}
